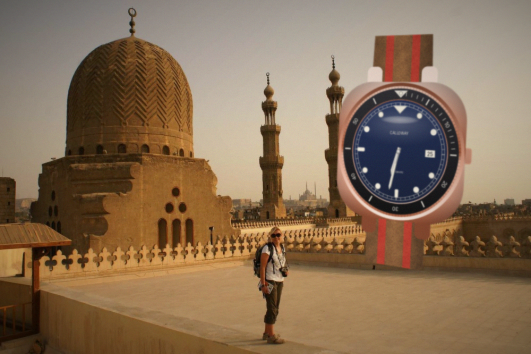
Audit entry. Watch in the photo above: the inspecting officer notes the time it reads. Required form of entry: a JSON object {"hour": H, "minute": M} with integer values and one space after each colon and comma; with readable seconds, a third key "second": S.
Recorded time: {"hour": 6, "minute": 32}
